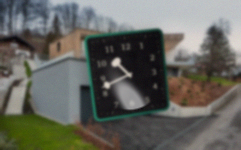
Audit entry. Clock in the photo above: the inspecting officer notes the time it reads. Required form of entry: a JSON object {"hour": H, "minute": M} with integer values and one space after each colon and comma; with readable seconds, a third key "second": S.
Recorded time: {"hour": 10, "minute": 42}
